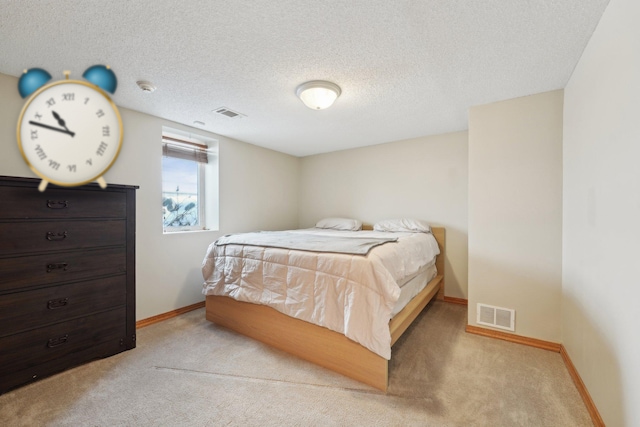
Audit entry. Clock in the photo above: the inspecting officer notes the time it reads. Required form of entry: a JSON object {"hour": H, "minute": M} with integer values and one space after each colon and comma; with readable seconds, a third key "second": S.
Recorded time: {"hour": 10, "minute": 48}
